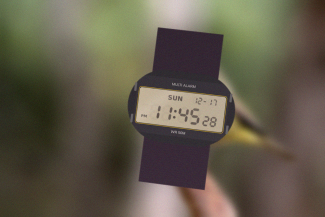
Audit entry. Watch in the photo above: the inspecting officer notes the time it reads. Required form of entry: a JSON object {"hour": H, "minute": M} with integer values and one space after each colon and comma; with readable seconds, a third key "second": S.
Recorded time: {"hour": 11, "minute": 45, "second": 28}
